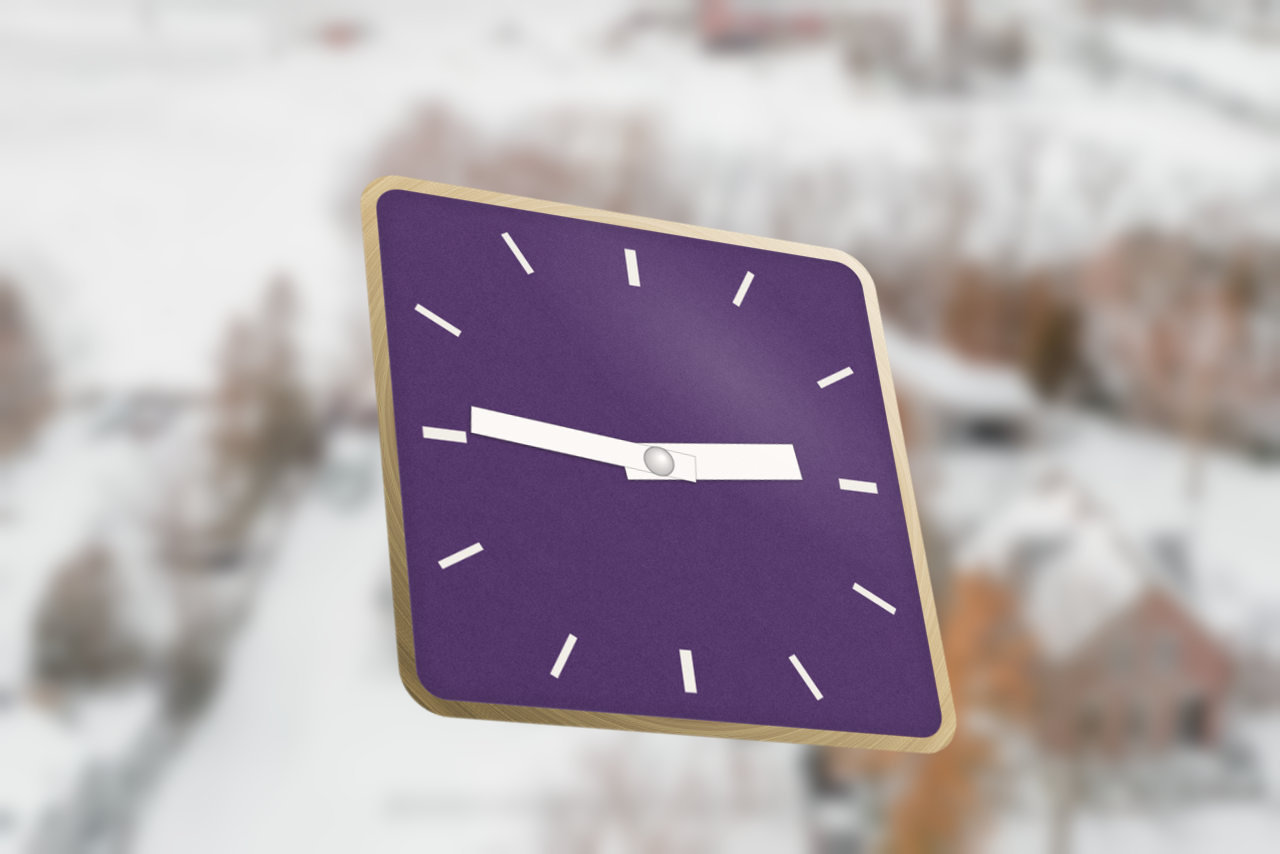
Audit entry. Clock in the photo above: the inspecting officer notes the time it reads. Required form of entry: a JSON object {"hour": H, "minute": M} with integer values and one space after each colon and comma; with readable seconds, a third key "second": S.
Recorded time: {"hour": 2, "minute": 46}
